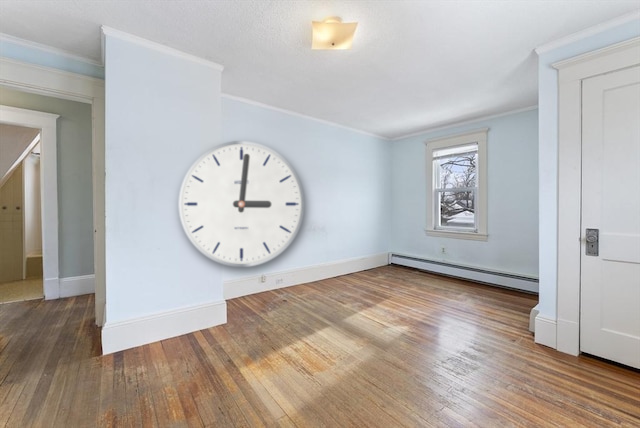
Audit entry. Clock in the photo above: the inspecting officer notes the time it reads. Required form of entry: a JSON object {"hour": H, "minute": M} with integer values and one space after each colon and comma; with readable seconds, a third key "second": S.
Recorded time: {"hour": 3, "minute": 1}
